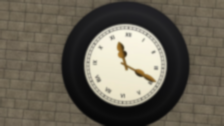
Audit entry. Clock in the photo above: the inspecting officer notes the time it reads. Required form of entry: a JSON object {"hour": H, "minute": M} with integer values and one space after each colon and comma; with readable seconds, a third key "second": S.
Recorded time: {"hour": 11, "minute": 19}
